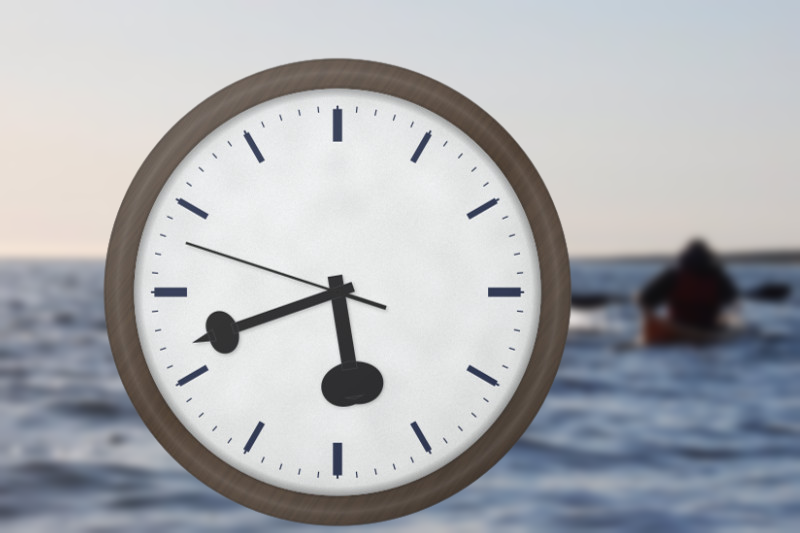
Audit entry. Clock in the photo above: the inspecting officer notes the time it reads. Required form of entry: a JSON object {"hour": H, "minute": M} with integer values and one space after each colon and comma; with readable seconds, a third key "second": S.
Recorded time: {"hour": 5, "minute": 41, "second": 48}
